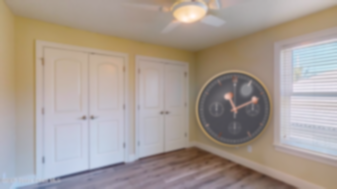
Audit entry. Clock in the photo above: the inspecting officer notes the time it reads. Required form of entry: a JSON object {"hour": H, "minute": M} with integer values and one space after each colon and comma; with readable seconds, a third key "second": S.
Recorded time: {"hour": 11, "minute": 11}
